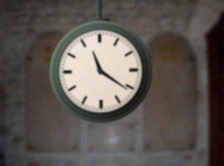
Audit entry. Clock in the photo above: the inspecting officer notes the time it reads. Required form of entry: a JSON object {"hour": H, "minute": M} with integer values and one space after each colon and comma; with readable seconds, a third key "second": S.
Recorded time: {"hour": 11, "minute": 21}
